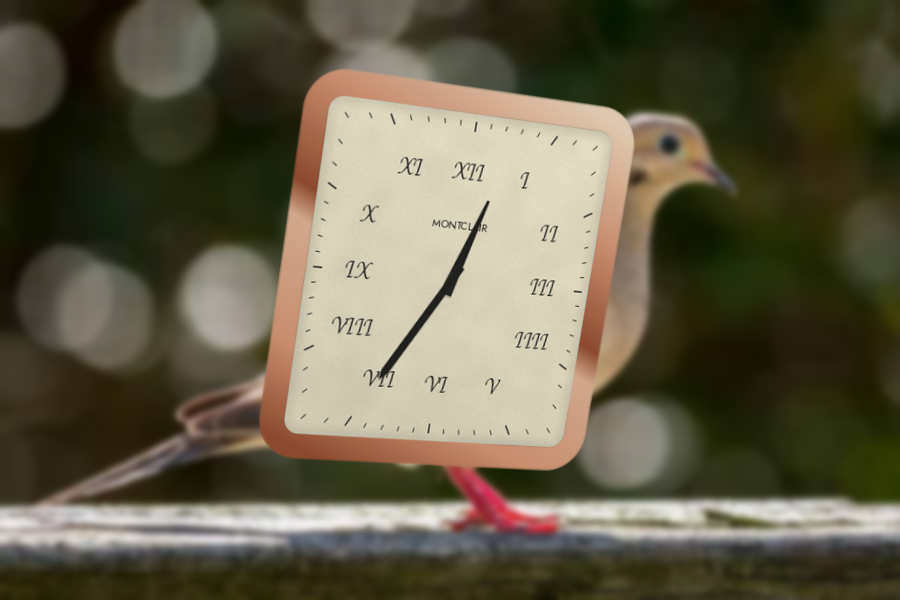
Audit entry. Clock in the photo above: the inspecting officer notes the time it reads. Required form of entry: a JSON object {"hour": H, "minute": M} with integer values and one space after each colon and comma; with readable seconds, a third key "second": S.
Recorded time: {"hour": 12, "minute": 35}
